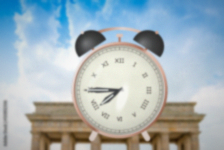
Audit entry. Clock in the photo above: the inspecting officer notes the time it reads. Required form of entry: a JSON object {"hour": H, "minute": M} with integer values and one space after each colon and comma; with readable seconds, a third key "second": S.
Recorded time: {"hour": 7, "minute": 45}
